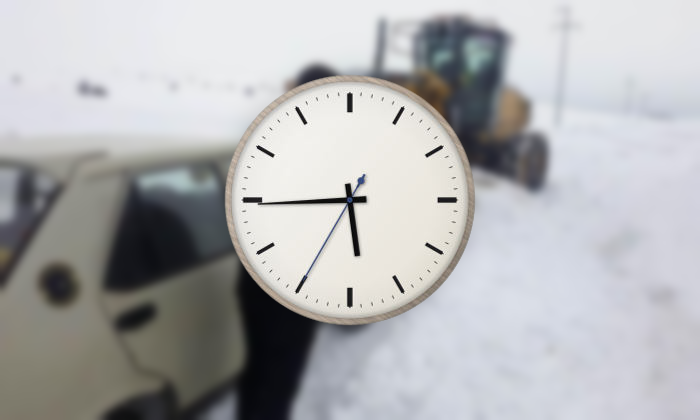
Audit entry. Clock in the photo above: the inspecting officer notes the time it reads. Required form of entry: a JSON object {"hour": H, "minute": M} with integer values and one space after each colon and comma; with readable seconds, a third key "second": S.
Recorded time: {"hour": 5, "minute": 44, "second": 35}
